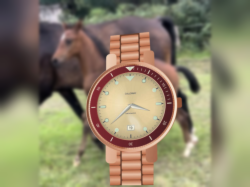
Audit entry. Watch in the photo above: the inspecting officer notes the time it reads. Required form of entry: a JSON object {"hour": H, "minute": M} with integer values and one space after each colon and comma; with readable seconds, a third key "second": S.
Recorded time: {"hour": 3, "minute": 38}
